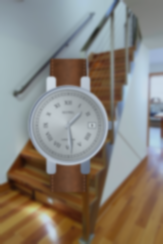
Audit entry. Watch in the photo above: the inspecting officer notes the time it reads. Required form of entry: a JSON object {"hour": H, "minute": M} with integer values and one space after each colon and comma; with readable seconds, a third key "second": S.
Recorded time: {"hour": 1, "minute": 29}
